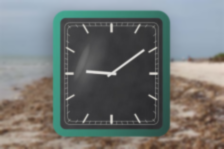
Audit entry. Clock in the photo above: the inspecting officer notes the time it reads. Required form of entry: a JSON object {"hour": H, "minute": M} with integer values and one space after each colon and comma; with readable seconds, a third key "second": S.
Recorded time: {"hour": 9, "minute": 9}
